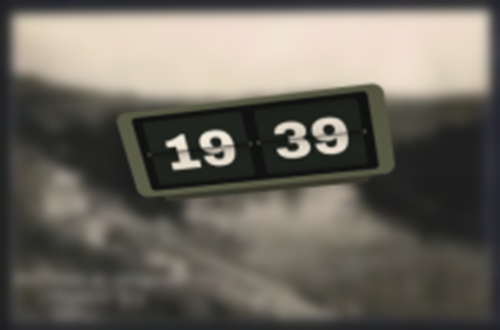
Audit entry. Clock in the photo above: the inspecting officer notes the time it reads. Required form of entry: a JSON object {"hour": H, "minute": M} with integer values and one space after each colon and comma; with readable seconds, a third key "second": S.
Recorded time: {"hour": 19, "minute": 39}
